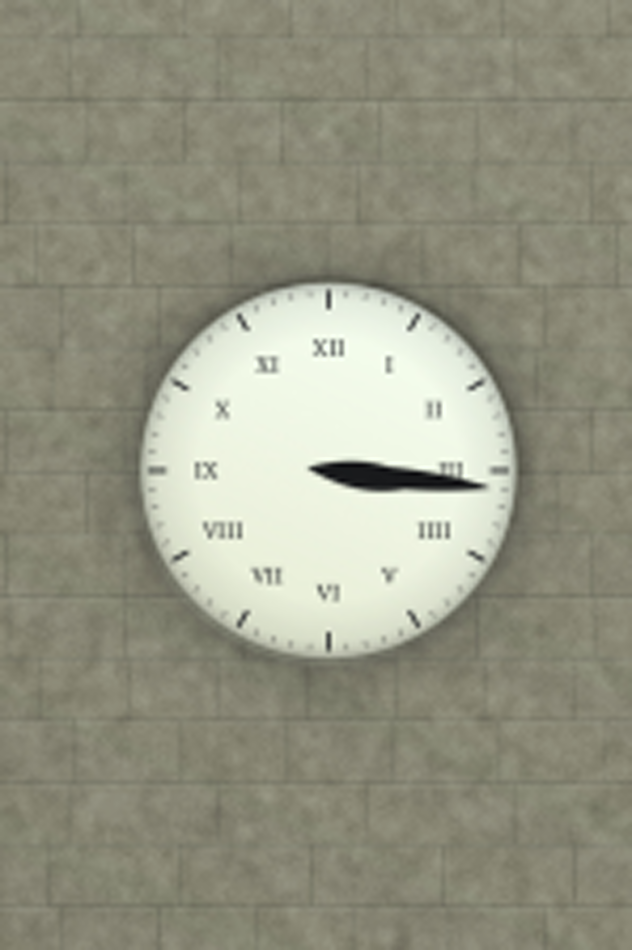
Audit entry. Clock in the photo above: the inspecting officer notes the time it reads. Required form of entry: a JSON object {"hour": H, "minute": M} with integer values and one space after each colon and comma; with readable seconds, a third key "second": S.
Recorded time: {"hour": 3, "minute": 16}
